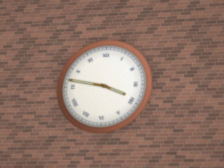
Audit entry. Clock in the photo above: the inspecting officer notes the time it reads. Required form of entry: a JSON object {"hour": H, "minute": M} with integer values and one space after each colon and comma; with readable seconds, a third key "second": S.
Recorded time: {"hour": 3, "minute": 47}
